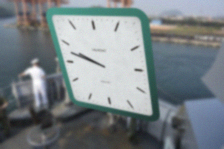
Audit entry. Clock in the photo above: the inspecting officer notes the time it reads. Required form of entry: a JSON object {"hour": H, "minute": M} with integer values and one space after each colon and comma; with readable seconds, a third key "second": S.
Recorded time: {"hour": 9, "minute": 48}
